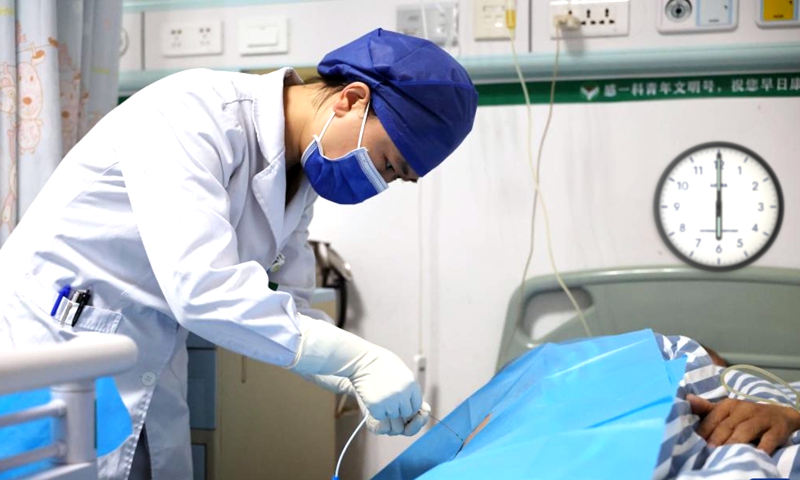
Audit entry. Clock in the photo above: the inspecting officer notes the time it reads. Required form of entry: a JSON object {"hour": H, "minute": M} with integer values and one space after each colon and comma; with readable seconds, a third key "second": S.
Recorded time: {"hour": 6, "minute": 0}
